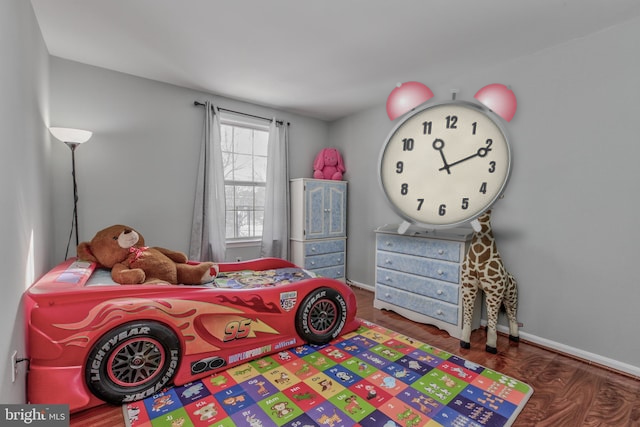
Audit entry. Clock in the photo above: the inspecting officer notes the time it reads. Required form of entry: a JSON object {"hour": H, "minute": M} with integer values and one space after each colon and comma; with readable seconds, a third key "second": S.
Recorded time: {"hour": 11, "minute": 11}
